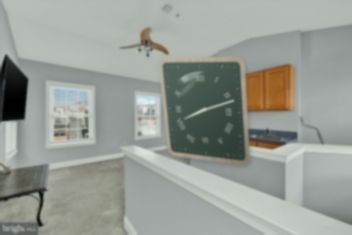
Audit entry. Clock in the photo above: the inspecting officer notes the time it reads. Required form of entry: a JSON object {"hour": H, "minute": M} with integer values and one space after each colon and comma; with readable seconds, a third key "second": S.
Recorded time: {"hour": 8, "minute": 12}
